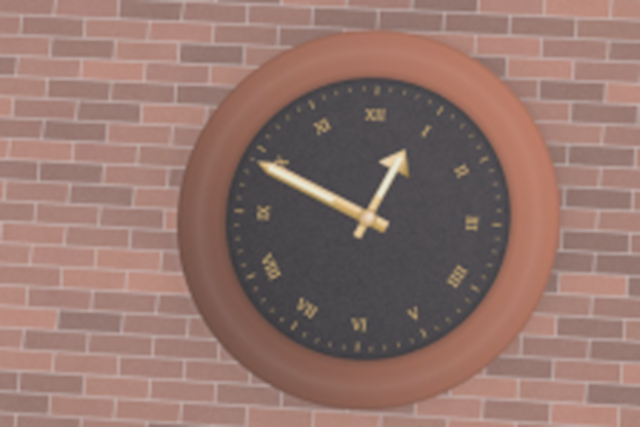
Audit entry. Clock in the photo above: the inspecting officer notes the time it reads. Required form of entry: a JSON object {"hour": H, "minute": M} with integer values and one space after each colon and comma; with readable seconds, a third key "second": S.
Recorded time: {"hour": 12, "minute": 49}
